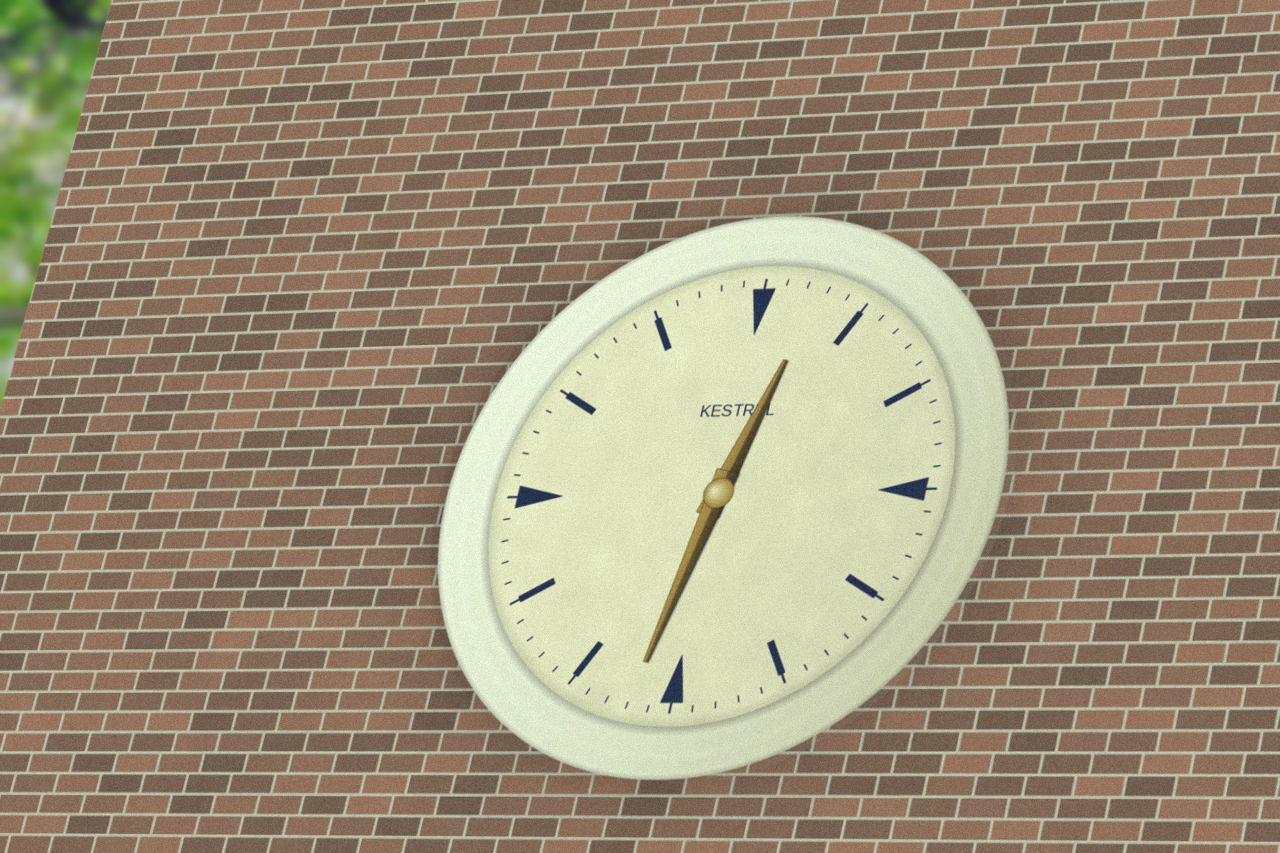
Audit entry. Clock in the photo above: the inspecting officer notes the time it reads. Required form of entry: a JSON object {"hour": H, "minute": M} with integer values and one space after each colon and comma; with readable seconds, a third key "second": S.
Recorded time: {"hour": 12, "minute": 32}
